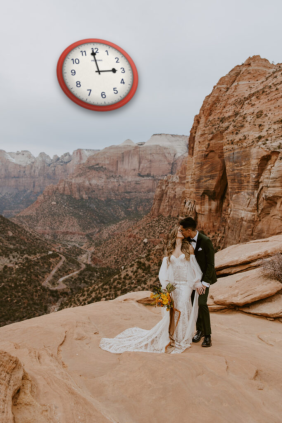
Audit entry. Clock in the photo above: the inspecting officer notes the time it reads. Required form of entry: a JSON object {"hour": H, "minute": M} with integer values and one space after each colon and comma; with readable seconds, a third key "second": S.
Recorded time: {"hour": 2, "minute": 59}
